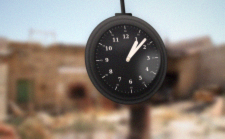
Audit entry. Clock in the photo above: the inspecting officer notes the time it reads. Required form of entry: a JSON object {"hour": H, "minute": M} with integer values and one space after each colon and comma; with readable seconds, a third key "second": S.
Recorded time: {"hour": 1, "minute": 8}
